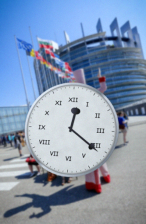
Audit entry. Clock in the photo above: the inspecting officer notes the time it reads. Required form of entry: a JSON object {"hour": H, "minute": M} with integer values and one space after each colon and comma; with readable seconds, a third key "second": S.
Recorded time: {"hour": 12, "minute": 21}
